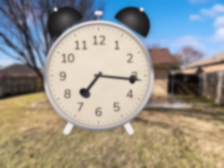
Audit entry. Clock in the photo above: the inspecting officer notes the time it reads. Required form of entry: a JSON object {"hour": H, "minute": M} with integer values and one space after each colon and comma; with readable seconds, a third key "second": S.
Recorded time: {"hour": 7, "minute": 16}
